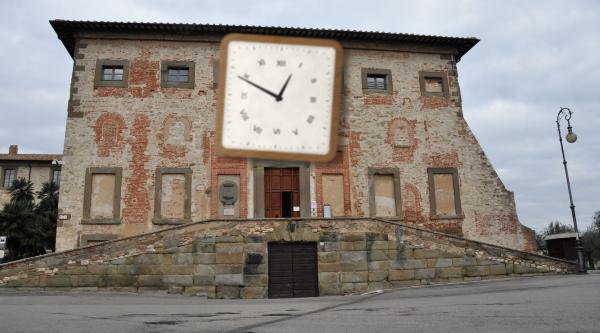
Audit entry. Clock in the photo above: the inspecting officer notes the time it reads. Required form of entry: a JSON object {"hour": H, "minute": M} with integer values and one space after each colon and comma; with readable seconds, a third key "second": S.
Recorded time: {"hour": 12, "minute": 49}
